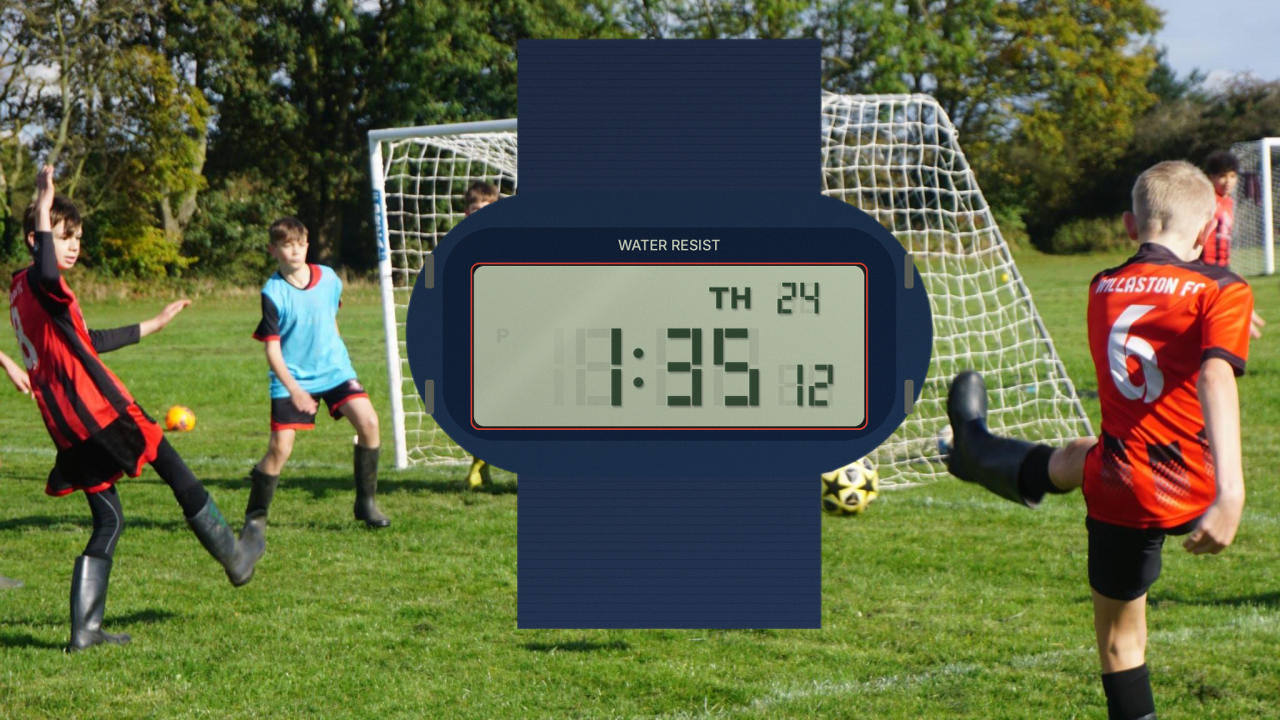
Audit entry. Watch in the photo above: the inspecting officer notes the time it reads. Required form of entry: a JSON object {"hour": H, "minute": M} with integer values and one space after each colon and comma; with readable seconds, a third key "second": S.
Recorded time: {"hour": 1, "minute": 35, "second": 12}
